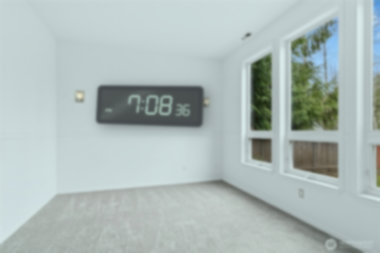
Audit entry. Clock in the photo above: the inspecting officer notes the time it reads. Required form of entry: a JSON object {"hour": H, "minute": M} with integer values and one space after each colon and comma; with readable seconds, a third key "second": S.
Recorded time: {"hour": 7, "minute": 8}
